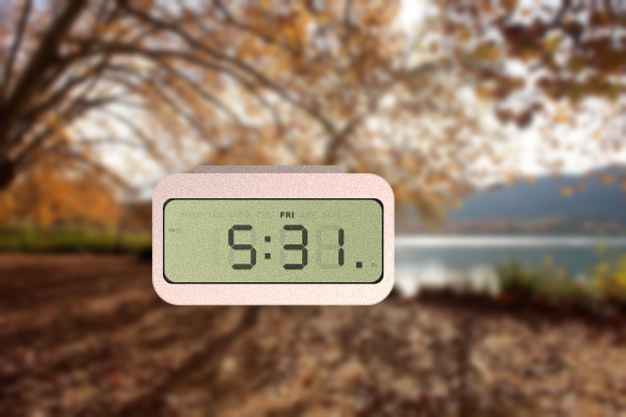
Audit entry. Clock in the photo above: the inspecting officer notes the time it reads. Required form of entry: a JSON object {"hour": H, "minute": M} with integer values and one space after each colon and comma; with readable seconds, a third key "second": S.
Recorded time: {"hour": 5, "minute": 31}
